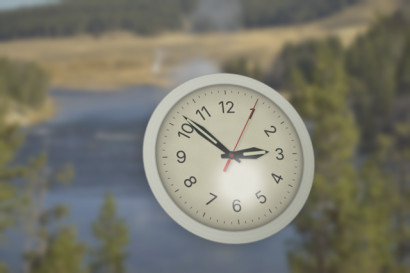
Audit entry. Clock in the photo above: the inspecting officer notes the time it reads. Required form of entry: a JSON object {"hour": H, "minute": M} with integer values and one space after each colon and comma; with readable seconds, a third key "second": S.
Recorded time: {"hour": 2, "minute": 52, "second": 5}
